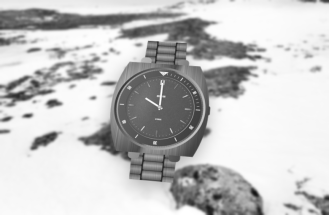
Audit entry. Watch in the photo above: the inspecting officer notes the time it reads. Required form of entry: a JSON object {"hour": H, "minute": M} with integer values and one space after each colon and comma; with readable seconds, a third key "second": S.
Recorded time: {"hour": 10, "minute": 0}
